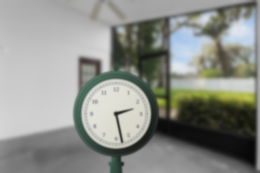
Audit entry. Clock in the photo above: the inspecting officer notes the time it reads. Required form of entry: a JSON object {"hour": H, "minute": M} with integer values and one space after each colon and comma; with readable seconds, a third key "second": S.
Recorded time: {"hour": 2, "minute": 28}
